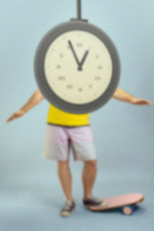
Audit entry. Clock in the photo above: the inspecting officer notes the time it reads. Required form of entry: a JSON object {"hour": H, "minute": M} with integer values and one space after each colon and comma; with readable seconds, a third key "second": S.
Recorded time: {"hour": 12, "minute": 56}
